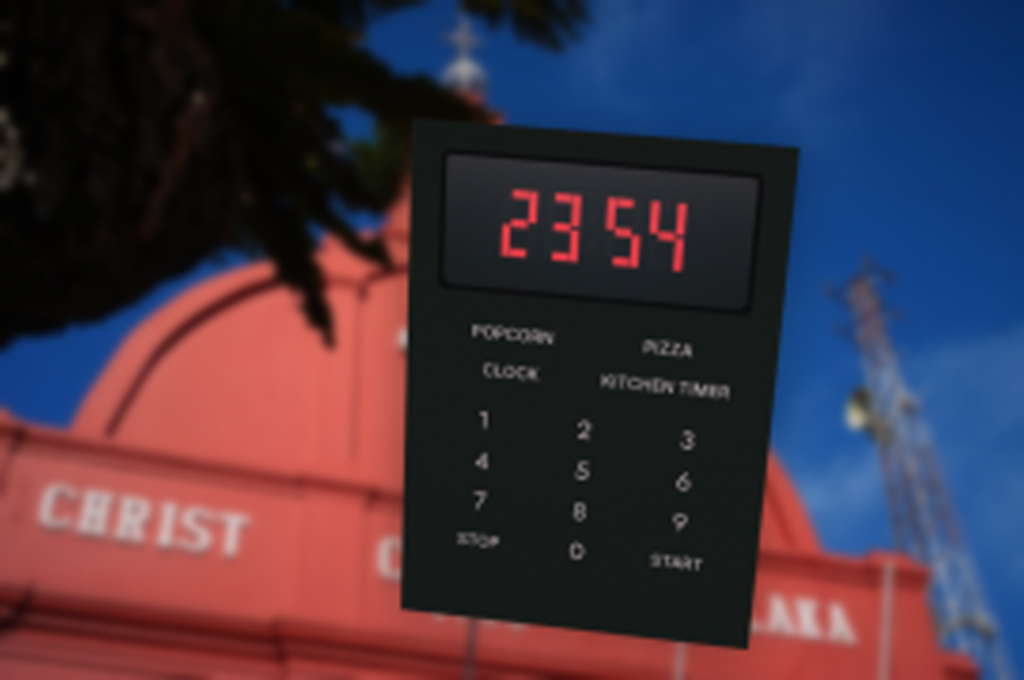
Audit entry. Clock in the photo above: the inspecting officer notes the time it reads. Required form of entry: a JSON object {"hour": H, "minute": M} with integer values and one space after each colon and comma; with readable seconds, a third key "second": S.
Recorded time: {"hour": 23, "minute": 54}
